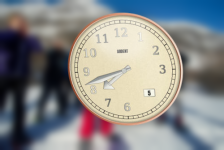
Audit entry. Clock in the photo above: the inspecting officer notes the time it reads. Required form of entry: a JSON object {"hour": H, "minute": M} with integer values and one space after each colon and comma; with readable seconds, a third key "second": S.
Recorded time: {"hour": 7, "minute": 42}
